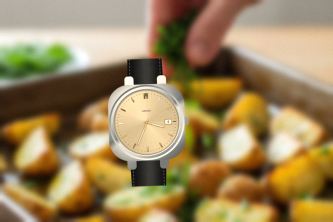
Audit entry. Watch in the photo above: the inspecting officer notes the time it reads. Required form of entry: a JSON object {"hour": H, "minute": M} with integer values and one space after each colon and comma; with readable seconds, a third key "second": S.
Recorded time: {"hour": 3, "minute": 34}
